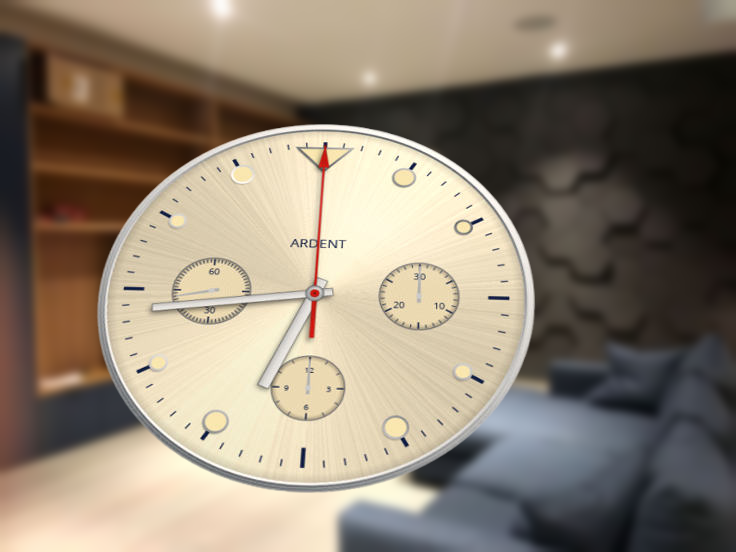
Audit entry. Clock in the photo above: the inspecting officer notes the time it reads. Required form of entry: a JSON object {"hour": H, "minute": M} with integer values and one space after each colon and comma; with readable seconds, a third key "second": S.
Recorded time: {"hour": 6, "minute": 43, "second": 43}
